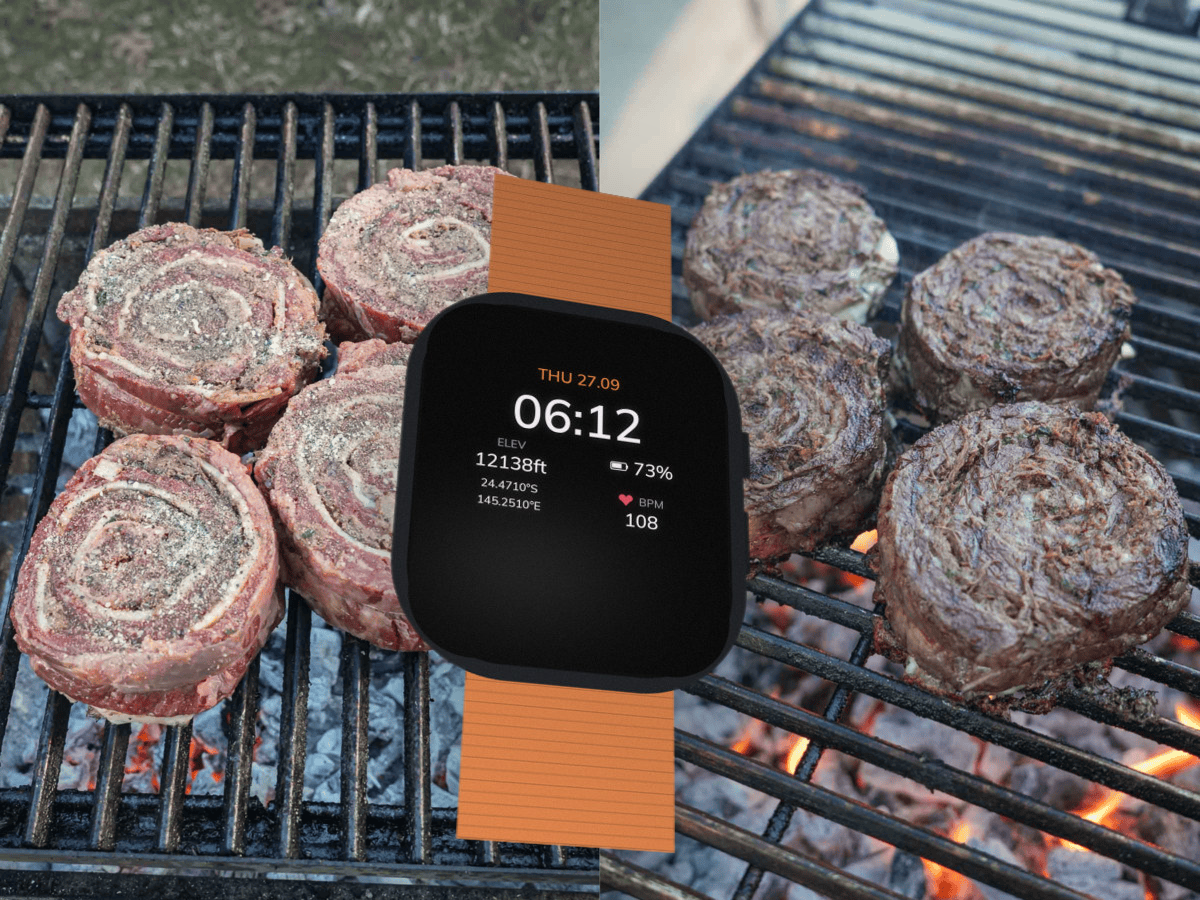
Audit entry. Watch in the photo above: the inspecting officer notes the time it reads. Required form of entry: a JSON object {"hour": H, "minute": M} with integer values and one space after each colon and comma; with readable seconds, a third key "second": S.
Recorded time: {"hour": 6, "minute": 12}
